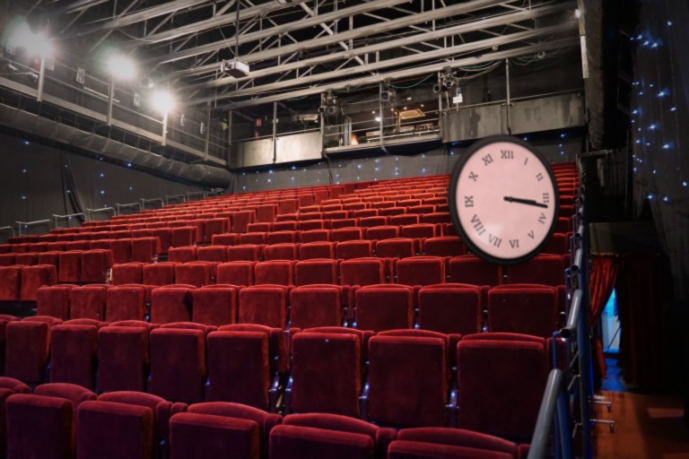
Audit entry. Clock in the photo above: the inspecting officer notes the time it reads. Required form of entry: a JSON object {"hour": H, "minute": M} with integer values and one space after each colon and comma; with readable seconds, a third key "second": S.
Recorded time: {"hour": 3, "minute": 17}
